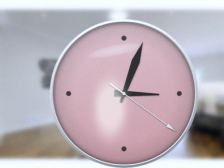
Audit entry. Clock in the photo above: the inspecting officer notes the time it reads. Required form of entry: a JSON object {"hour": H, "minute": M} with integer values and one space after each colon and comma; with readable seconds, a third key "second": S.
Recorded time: {"hour": 3, "minute": 3, "second": 21}
